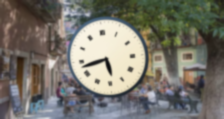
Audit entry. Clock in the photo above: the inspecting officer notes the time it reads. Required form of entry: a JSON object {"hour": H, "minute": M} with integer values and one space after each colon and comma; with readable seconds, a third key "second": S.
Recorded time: {"hour": 5, "minute": 43}
